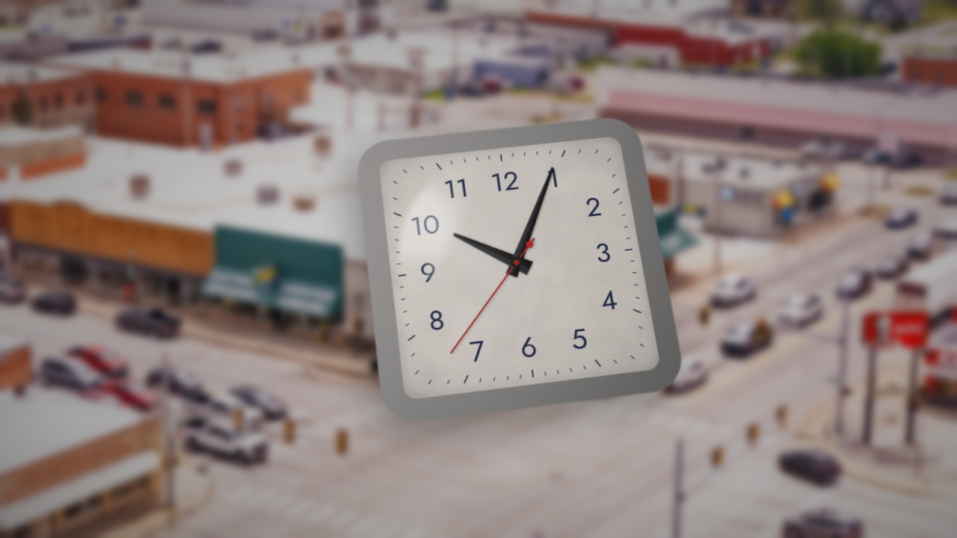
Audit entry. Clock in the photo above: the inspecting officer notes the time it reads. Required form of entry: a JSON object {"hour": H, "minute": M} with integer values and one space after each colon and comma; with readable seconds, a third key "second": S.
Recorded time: {"hour": 10, "minute": 4, "second": 37}
